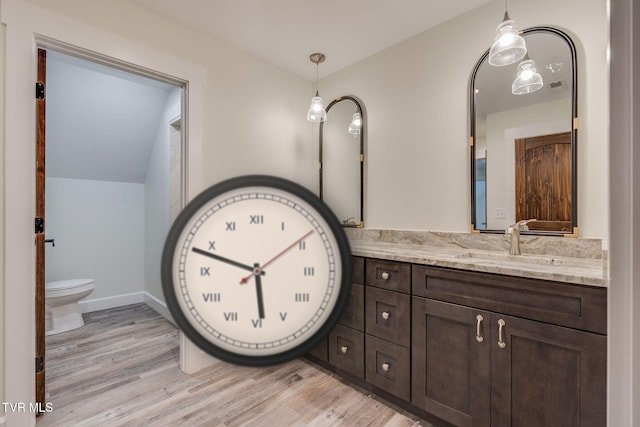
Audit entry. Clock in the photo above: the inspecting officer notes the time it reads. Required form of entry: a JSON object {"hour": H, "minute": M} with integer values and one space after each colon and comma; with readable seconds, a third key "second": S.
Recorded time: {"hour": 5, "minute": 48, "second": 9}
